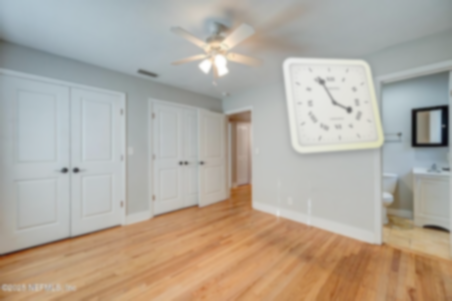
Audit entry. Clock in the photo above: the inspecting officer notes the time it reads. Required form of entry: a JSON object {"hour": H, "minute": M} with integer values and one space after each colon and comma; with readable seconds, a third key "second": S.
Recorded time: {"hour": 3, "minute": 56}
